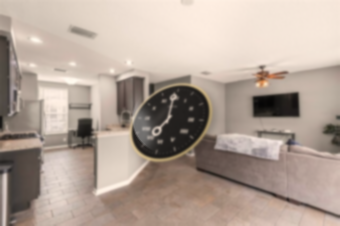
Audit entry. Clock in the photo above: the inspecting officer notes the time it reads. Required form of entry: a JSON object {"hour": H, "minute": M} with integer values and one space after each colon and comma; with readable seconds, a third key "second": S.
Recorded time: {"hour": 6, "minute": 59}
